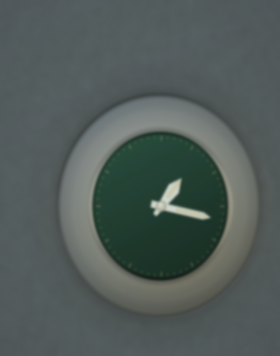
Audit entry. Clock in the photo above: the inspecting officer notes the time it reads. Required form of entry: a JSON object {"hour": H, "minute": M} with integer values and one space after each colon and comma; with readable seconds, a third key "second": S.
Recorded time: {"hour": 1, "minute": 17}
